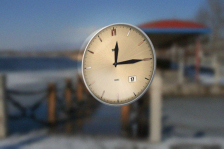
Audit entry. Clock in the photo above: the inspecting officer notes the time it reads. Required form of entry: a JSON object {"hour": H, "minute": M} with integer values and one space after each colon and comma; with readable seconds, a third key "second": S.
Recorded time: {"hour": 12, "minute": 15}
